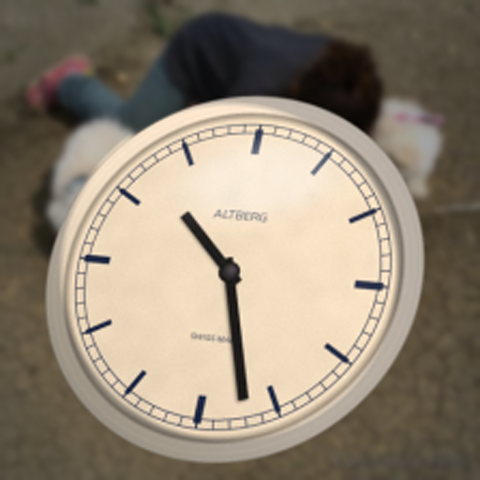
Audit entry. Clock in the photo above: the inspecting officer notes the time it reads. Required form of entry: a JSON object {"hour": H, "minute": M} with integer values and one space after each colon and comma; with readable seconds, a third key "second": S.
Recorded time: {"hour": 10, "minute": 27}
